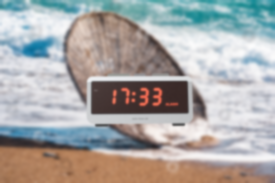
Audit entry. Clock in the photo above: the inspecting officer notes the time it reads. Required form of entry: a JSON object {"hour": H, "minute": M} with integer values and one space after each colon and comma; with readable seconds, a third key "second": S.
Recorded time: {"hour": 17, "minute": 33}
